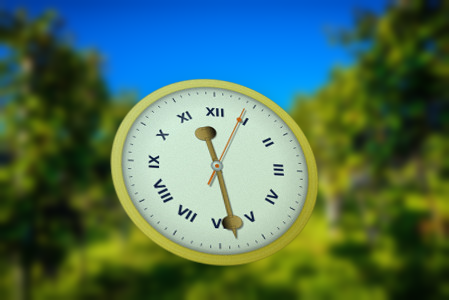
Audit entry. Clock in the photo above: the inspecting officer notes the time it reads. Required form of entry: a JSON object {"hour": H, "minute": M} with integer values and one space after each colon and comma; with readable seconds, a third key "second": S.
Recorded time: {"hour": 11, "minute": 28, "second": 4}
